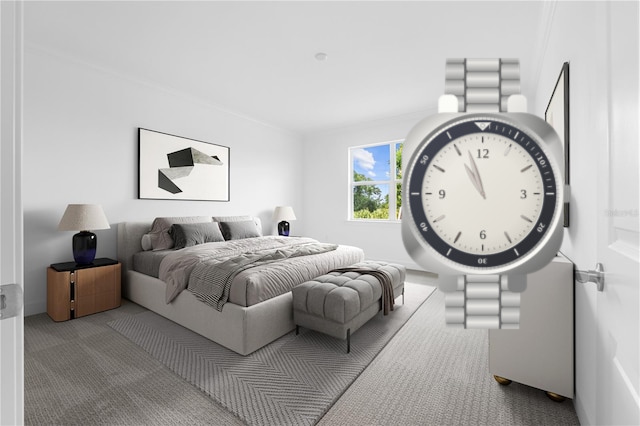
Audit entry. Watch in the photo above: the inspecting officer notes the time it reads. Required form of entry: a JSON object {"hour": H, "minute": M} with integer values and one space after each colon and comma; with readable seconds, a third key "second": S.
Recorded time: {"hour": 10, "minute": 57}
